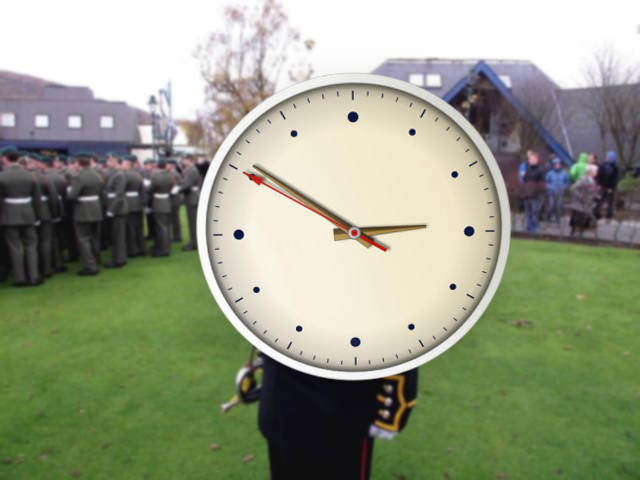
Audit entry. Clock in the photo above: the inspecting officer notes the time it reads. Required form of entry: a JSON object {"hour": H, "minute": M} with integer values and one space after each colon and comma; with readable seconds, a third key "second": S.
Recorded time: {"hour": 2, "minute": 50, "second": 50}
